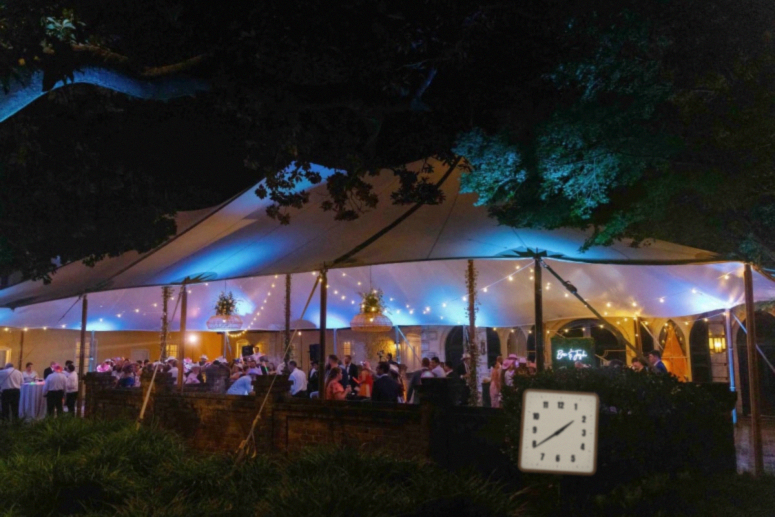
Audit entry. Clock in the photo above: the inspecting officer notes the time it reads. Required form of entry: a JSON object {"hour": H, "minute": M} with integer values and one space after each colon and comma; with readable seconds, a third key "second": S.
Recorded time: {"hour": 1, "minute": 39}
